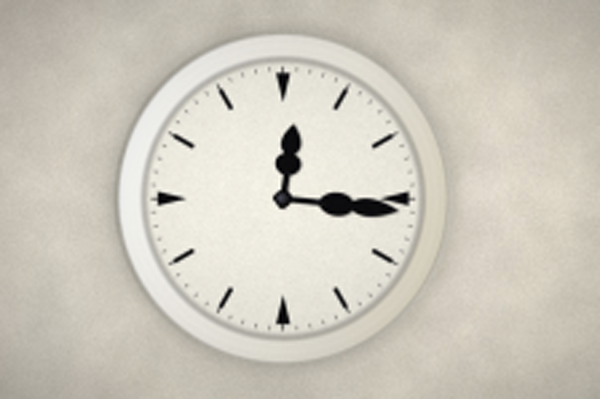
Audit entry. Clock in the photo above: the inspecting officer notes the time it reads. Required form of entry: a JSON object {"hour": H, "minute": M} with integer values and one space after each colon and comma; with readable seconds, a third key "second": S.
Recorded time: {"hour": 12, "minute": 16}
